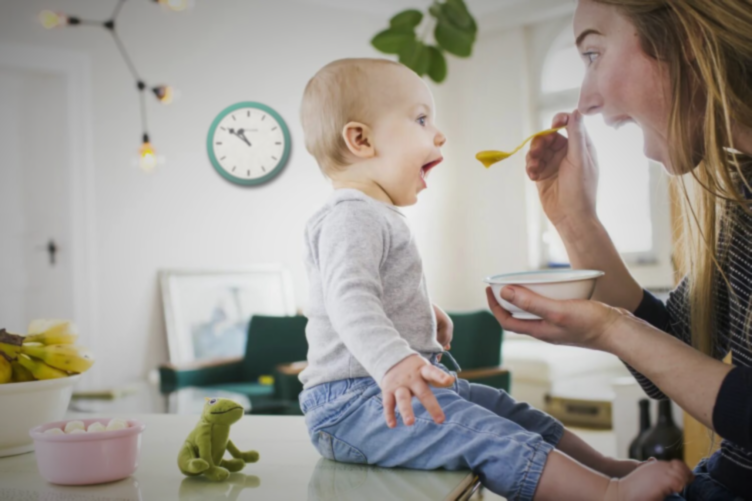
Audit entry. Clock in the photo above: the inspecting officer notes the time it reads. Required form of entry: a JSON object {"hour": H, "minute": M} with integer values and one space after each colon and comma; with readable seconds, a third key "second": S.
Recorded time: {"hour": 10, "minute": 51}
